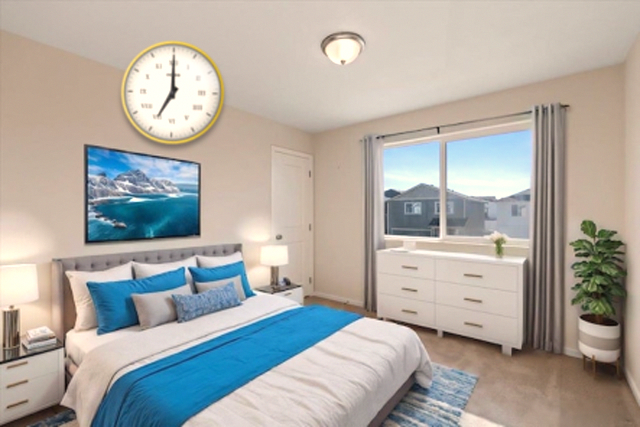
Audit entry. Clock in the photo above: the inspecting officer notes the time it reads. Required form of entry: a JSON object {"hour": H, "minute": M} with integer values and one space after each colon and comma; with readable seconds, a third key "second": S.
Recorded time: {"hour": 7, "minute": 0}
